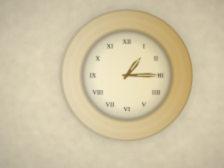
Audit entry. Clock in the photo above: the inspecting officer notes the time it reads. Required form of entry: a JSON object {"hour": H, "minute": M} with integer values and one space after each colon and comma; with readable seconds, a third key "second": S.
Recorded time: {"hour": 1, "minute": 15}
